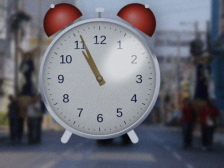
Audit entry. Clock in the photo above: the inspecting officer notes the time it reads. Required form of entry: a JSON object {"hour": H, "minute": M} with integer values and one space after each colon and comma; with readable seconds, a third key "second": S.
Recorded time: {"hour": 10, "minute": 56}
